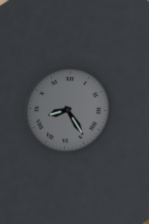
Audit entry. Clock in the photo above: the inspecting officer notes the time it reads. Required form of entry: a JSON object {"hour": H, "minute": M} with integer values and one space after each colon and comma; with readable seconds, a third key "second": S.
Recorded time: {"hour": 8, "minute": 24}
